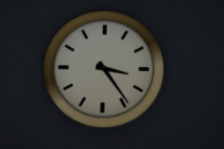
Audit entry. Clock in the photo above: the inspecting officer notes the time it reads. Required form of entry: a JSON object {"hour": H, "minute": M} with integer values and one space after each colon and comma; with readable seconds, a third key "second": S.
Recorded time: {"hour": 3, "minute": 24}
